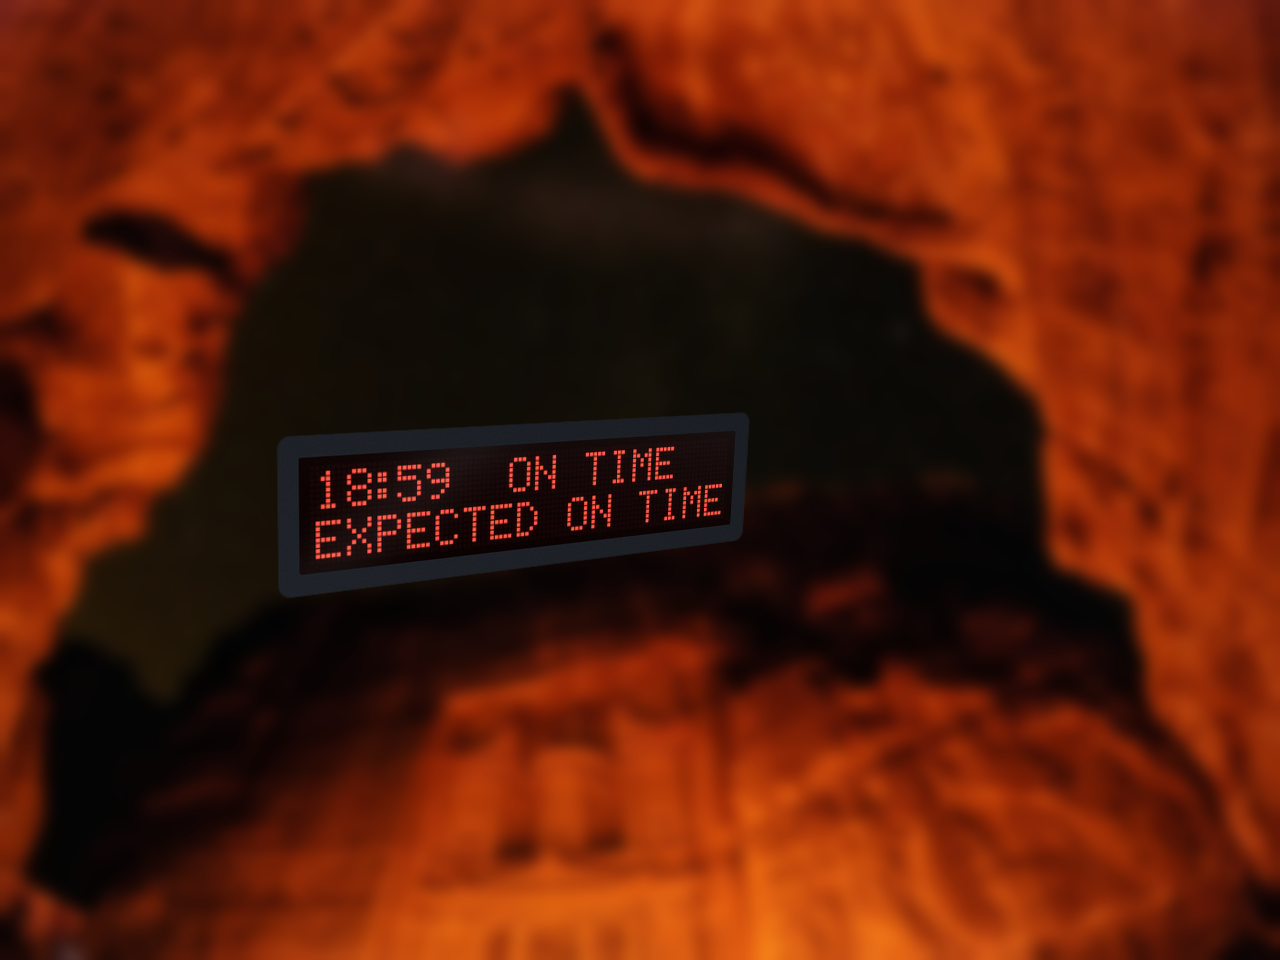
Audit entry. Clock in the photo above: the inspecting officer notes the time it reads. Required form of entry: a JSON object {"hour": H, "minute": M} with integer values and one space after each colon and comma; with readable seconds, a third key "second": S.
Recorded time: {"hour": 18, "minute": 59}
